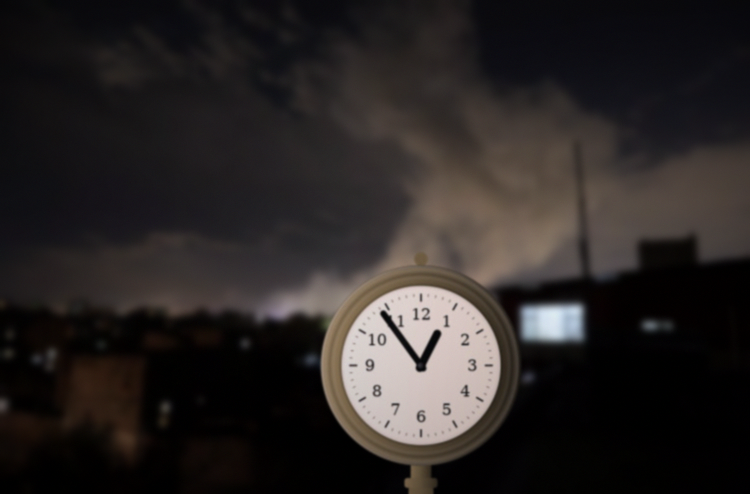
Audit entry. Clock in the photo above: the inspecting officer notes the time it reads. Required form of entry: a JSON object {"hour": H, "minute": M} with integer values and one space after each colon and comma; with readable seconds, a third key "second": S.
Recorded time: {"hour": 12, "minute": 54}
